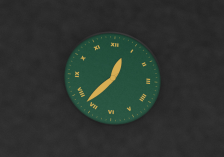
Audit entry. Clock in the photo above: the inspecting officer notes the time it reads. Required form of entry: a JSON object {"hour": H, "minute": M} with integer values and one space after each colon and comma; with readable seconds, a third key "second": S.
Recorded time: {"hour": 12, "minute": 37}
